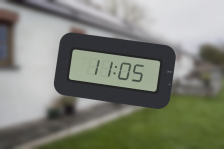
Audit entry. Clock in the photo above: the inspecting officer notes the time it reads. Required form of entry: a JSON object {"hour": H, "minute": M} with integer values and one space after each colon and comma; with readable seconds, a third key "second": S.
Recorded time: {"hour": 11, "minute": 5}
